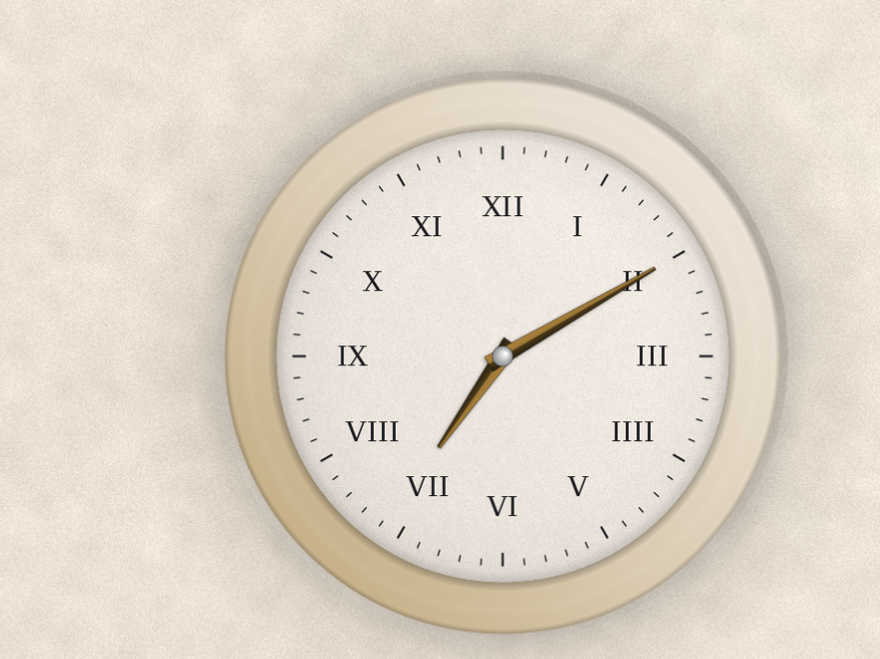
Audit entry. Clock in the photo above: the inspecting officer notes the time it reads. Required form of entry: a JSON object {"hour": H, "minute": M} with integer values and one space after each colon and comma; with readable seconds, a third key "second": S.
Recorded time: {"hour": 7, "minute": 10}
